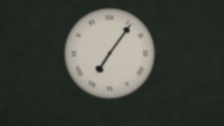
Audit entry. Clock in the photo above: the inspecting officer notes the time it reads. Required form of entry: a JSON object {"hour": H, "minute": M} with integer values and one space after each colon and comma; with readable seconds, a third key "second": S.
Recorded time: {"hour": 7, "minute": 6}
